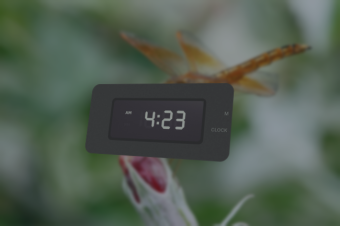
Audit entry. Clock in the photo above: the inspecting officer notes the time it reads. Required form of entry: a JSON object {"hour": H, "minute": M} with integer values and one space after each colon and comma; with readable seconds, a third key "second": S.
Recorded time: {"hour": 4, "minute": 23}
